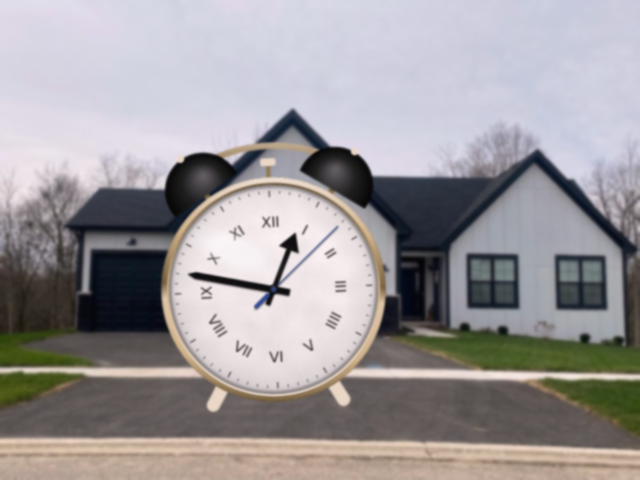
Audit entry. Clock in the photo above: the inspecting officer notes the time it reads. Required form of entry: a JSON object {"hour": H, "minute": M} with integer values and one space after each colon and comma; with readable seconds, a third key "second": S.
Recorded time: {"hour": 12, "minute": 47, "second": 8}
